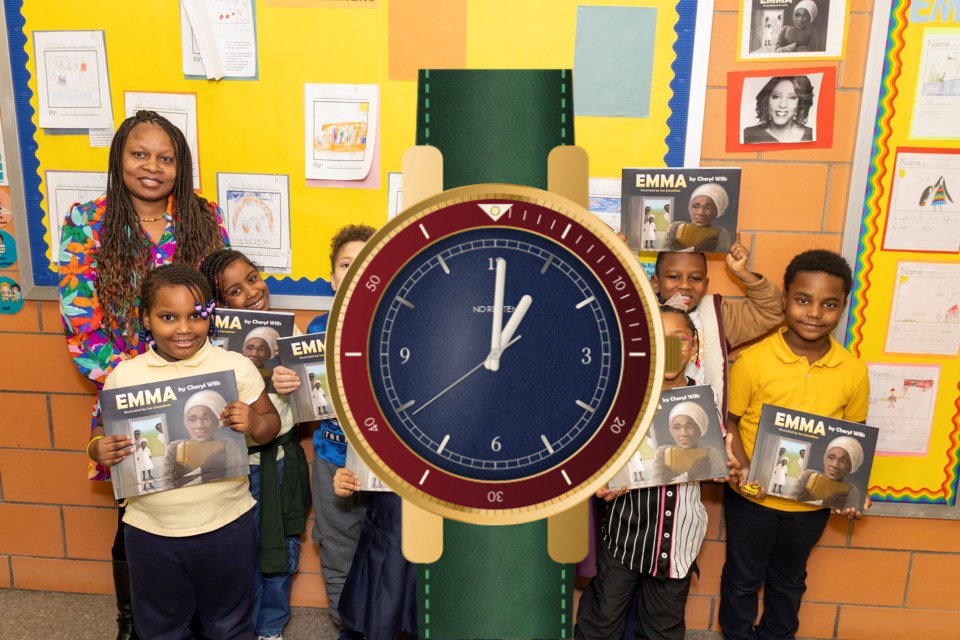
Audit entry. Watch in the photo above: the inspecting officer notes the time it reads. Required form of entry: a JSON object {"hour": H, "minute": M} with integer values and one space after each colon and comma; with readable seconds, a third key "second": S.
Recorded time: {"hour": 1, "minute": 0, "second": 39}
